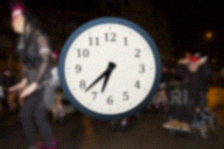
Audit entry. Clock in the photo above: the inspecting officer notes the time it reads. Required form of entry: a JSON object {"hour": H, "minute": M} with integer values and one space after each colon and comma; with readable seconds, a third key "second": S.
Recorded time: {"hour": 6, "minute": 38}
